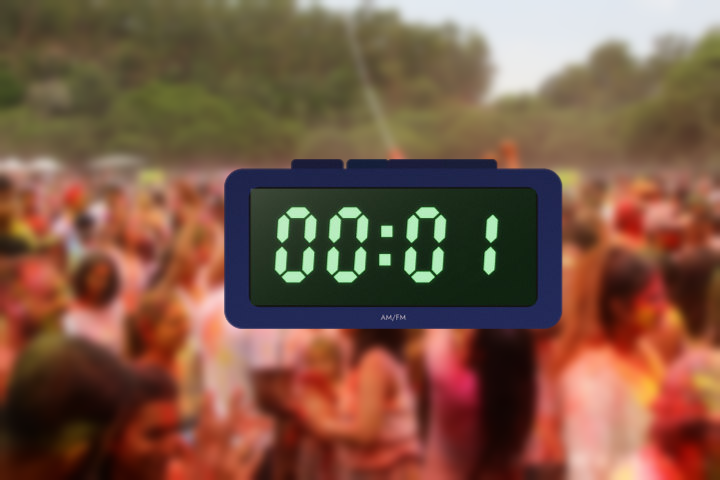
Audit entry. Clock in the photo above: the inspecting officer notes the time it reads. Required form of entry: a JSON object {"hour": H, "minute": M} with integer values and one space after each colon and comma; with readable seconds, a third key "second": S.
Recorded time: {"hour": 0, "minute": 1}
